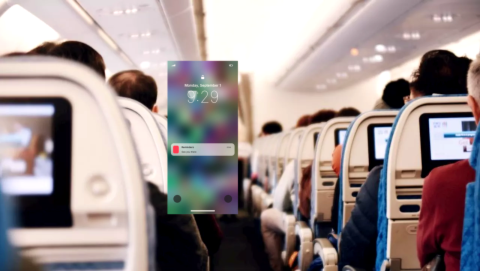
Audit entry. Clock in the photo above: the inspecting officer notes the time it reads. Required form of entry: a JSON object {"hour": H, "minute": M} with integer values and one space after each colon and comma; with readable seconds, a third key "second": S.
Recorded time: {"hour": 9, "minute": 29}
